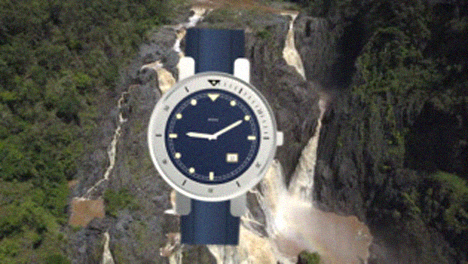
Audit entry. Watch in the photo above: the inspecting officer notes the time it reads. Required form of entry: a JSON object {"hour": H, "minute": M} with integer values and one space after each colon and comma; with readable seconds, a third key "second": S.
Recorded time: {"hour": 9, "minute": 10}
